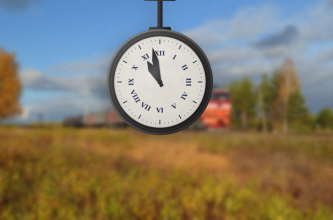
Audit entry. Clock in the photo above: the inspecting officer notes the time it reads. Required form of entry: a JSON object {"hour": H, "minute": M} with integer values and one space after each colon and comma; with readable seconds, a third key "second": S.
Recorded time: {"hour": 10, "minute": 58}
